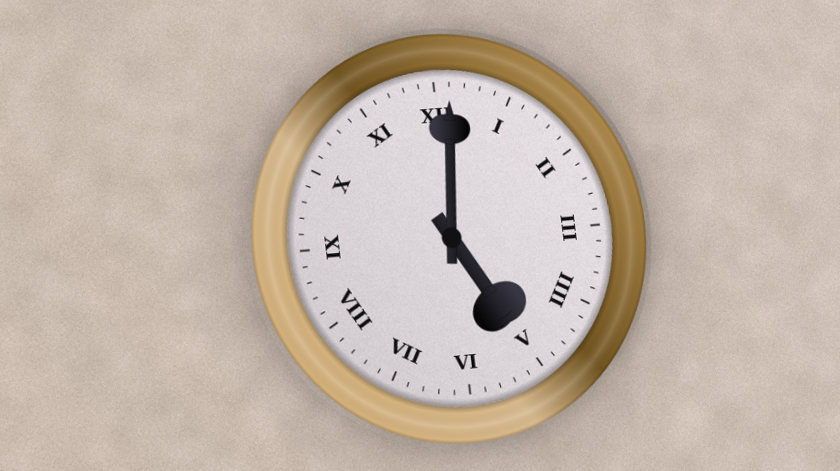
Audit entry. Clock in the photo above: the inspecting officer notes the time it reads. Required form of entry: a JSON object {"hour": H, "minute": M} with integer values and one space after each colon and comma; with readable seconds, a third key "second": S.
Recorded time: {"hour": 5, "minute": 1}
